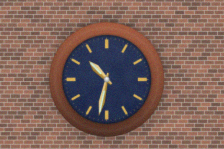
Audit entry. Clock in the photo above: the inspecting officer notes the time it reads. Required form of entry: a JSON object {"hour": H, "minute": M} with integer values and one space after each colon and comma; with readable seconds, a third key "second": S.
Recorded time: {"hour": 10, "minute": 32}
